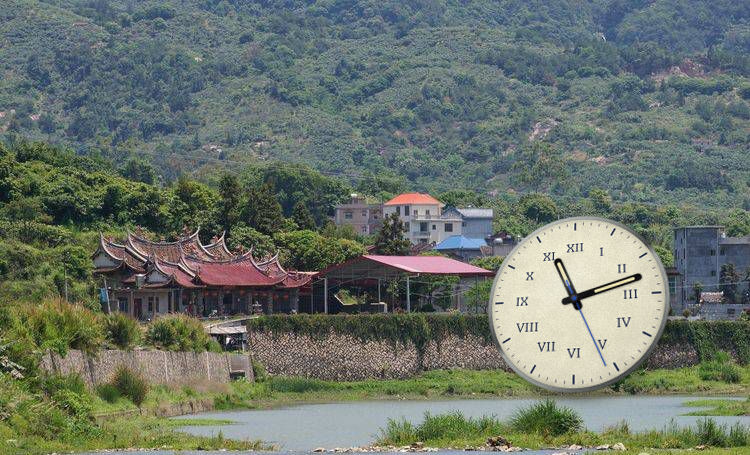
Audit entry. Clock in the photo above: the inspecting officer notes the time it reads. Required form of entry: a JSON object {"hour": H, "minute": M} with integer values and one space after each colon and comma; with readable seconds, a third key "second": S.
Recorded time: {"hour": 11, "minute": 12, "second": 26}
